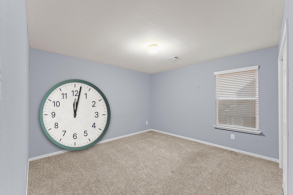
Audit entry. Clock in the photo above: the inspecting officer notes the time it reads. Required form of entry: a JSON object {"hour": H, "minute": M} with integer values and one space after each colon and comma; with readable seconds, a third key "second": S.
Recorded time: {"hour": 12, "minute": 2}
